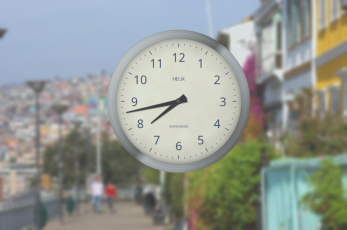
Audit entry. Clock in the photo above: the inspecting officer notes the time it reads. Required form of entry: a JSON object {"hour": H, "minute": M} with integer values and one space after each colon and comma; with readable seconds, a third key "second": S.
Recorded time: {"hour": 7, "minute": 43}
